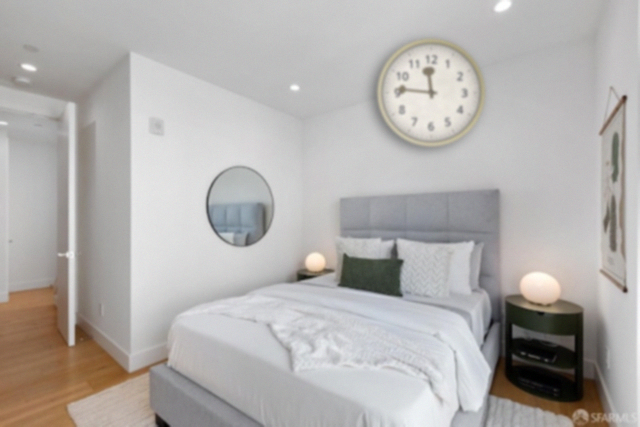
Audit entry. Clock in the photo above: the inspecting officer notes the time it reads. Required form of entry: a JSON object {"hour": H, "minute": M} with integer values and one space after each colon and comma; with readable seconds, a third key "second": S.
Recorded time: {"hour": 11, "minute": 46}
